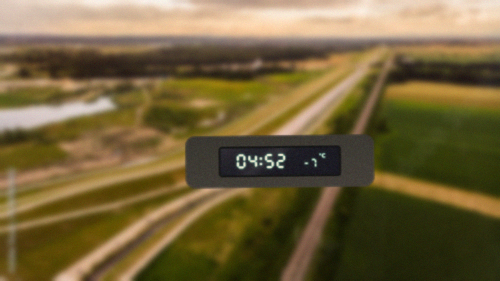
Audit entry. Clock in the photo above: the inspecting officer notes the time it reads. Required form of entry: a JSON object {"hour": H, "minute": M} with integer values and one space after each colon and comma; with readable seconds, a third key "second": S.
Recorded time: {"hour": 4, "minute": 52}
